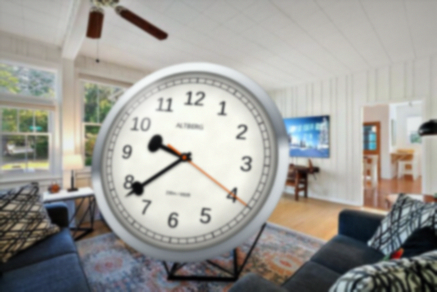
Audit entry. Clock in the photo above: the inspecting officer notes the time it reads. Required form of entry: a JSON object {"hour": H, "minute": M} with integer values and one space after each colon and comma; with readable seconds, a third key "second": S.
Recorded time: {"hour": 9, "minute": 38, "second": 20}
